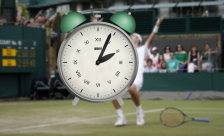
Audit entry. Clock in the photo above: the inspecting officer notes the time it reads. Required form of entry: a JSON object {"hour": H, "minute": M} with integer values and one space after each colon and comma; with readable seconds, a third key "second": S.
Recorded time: {"hour": 2, "minute": 4}
